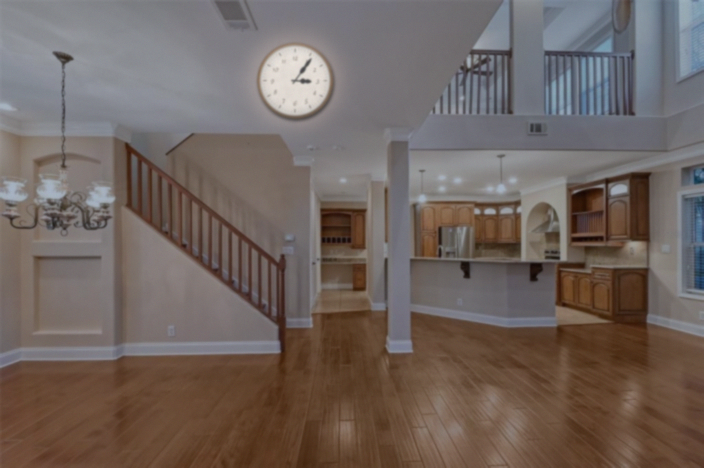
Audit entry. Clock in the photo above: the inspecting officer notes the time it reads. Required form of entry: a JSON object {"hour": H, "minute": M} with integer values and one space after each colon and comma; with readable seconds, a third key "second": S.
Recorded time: {"hour": 3, "minute": 6}
